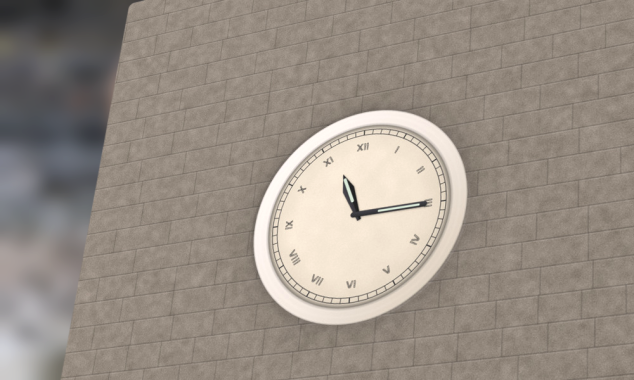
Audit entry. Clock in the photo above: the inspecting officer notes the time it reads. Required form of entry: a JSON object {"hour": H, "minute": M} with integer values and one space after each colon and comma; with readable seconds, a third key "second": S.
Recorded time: {"hour": 11, "minute": 15}
